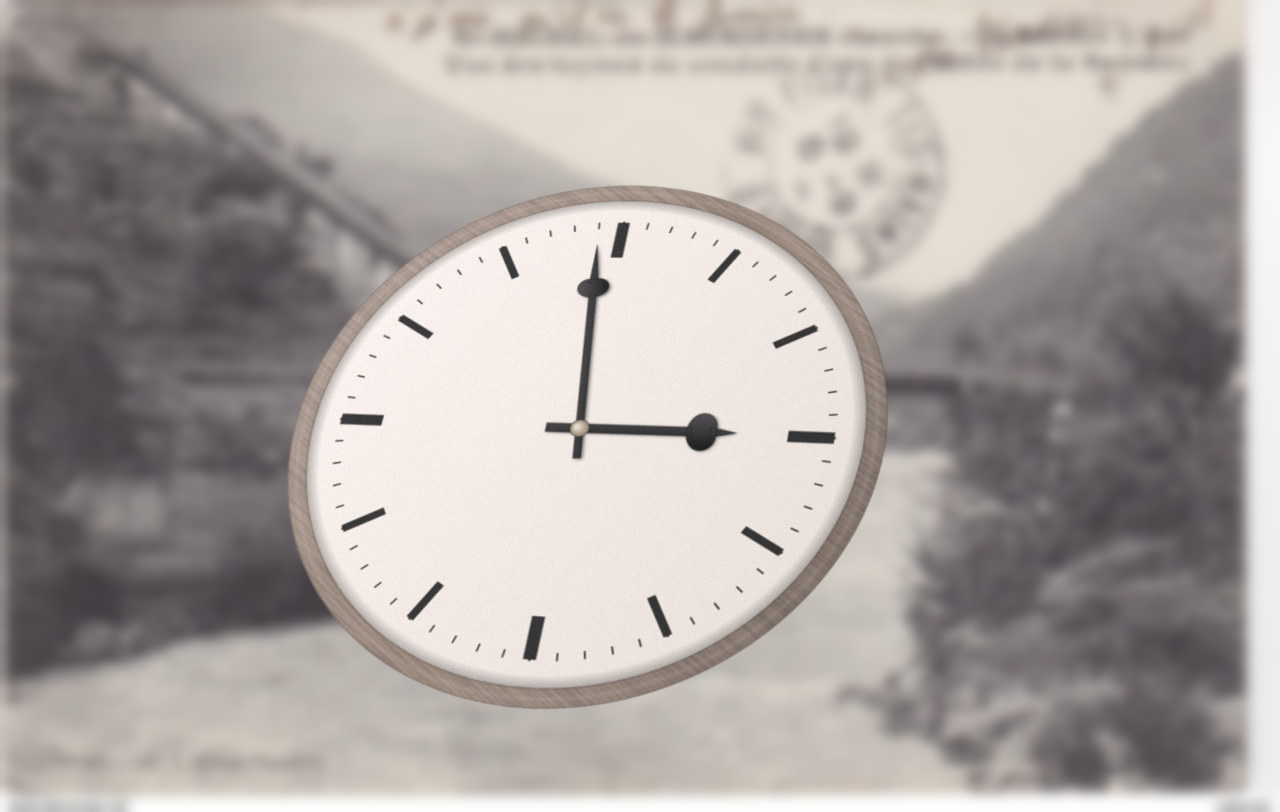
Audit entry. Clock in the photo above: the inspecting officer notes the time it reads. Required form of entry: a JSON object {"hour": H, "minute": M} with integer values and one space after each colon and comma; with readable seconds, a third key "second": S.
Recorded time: {"hour": 2, "minute": 59}
